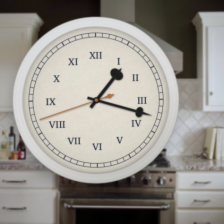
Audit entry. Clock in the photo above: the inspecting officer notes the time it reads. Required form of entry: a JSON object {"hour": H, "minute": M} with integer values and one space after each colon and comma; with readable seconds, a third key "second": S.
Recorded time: {"hour": 1, "minute": 17, "second": 42}
